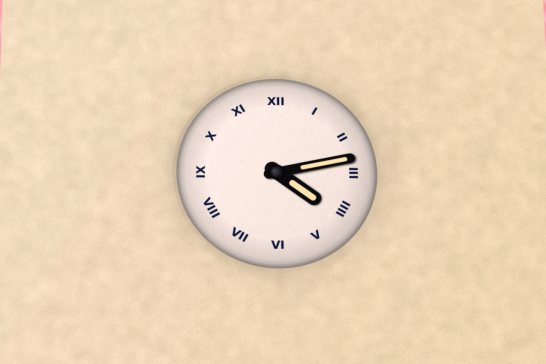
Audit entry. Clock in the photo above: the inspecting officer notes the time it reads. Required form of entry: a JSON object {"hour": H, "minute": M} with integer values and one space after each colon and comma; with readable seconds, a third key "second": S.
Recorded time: {"hour": 4, "minute": 13}
